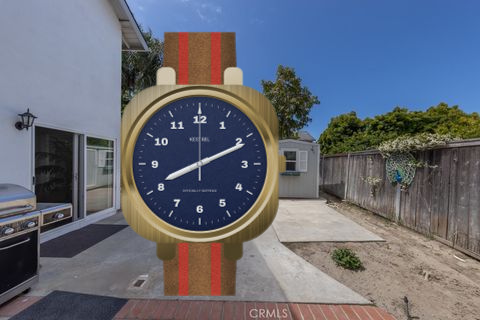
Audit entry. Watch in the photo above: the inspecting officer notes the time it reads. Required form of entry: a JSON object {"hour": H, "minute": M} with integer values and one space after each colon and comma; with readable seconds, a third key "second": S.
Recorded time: {"hour": 8, "minute": 11, "second": 0}
